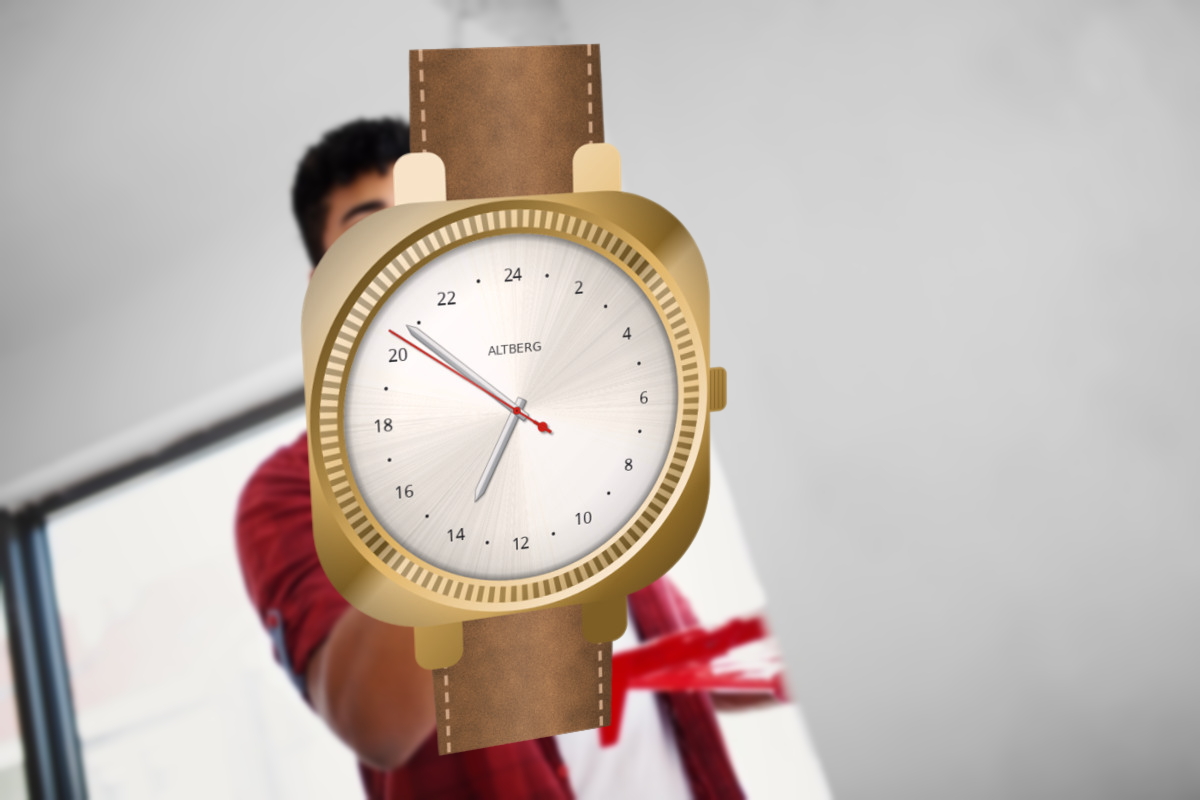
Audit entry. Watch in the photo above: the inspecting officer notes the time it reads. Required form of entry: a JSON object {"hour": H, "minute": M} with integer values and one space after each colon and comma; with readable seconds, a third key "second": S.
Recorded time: {"hour": 13, "minute": 51, "second": 51}
